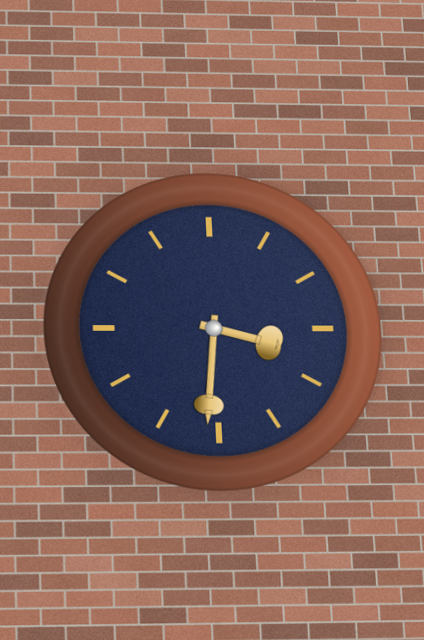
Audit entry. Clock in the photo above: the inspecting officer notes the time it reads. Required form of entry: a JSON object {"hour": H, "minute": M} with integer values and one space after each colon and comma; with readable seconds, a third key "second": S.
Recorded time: {"hour": 3, "minute": 31}
